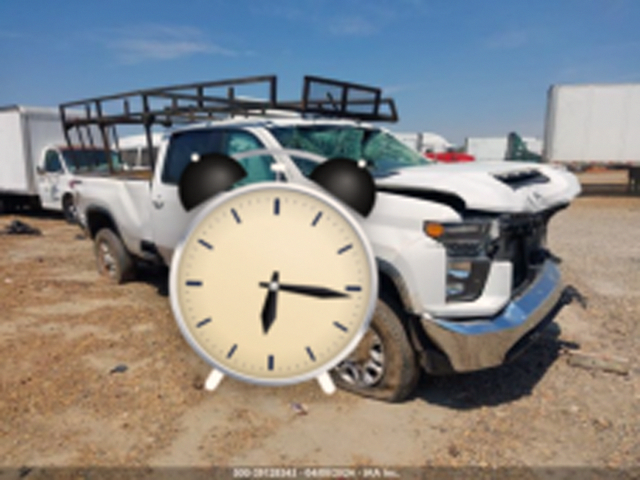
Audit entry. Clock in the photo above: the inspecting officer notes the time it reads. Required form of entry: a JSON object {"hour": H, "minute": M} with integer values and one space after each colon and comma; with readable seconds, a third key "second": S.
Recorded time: {"hour": 6, "minute": 16}
